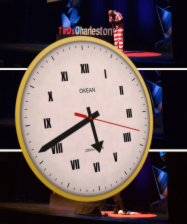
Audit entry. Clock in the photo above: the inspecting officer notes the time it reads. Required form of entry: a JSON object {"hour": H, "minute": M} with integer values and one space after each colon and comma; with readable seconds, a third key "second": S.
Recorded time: {"hour": 5, "minute": 41, "second": 18}
